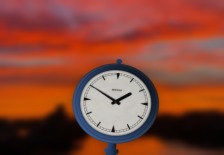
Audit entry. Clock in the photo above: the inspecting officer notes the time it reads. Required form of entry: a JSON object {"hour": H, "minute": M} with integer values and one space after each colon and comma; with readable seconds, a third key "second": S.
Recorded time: {"hour": 1, "minute": 50}
